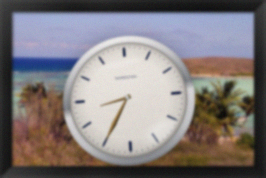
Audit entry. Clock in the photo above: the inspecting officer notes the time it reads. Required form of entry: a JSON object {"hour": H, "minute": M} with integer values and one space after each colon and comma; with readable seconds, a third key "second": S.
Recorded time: {"hour": 8, "minute": 35}
